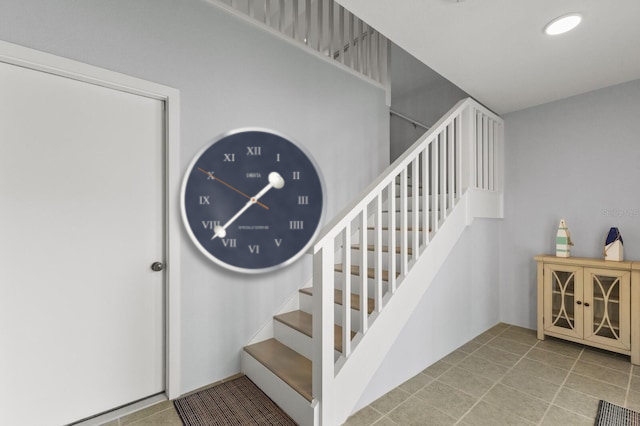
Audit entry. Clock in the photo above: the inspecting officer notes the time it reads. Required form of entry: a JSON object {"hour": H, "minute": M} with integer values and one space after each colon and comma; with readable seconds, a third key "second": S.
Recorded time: {"hour": 1, "minute": 37, "second": 50}
